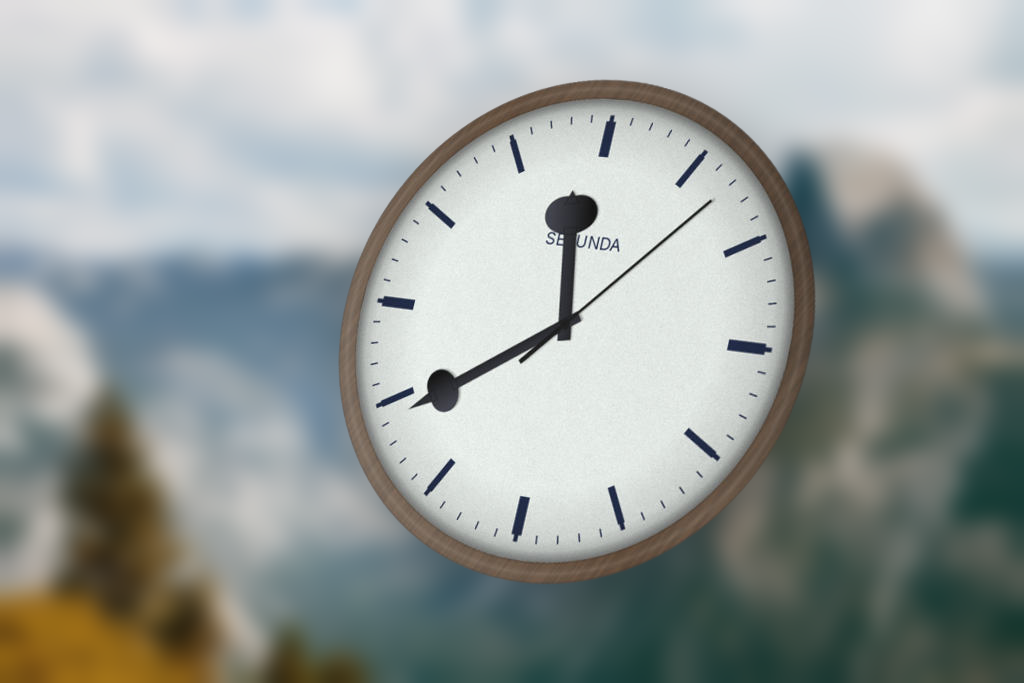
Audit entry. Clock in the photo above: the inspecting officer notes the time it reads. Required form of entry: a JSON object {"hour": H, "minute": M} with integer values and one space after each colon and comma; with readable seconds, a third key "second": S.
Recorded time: {"hour": 11, "minute": 39, "second": 7}
